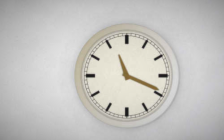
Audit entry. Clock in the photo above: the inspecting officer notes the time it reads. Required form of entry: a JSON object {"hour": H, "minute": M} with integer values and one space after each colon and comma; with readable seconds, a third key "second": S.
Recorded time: {"hour": 11, "minute": 19}
